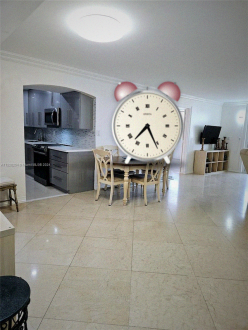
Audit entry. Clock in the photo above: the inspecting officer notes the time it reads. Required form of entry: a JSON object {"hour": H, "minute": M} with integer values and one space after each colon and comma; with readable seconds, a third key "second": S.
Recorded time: {"hour": 7, "minute": 26}
